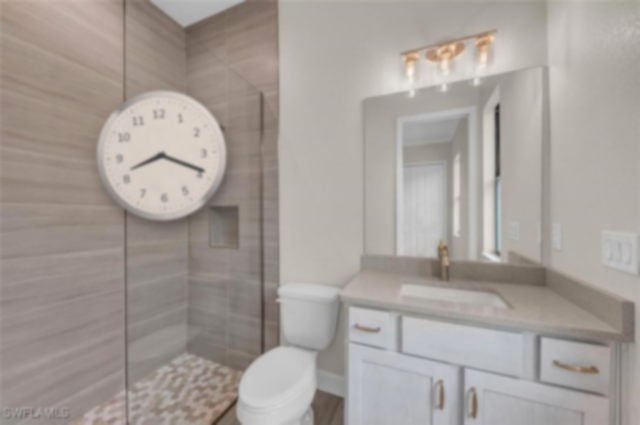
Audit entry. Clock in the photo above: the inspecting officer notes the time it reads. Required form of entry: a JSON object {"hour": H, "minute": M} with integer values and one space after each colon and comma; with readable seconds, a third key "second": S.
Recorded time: {"hour": 8, "minute": 19}
